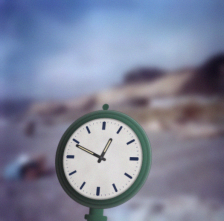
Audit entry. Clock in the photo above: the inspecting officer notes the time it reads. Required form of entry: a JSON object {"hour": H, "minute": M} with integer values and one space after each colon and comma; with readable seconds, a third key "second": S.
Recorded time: {"hour": 12, "minute": 49}
